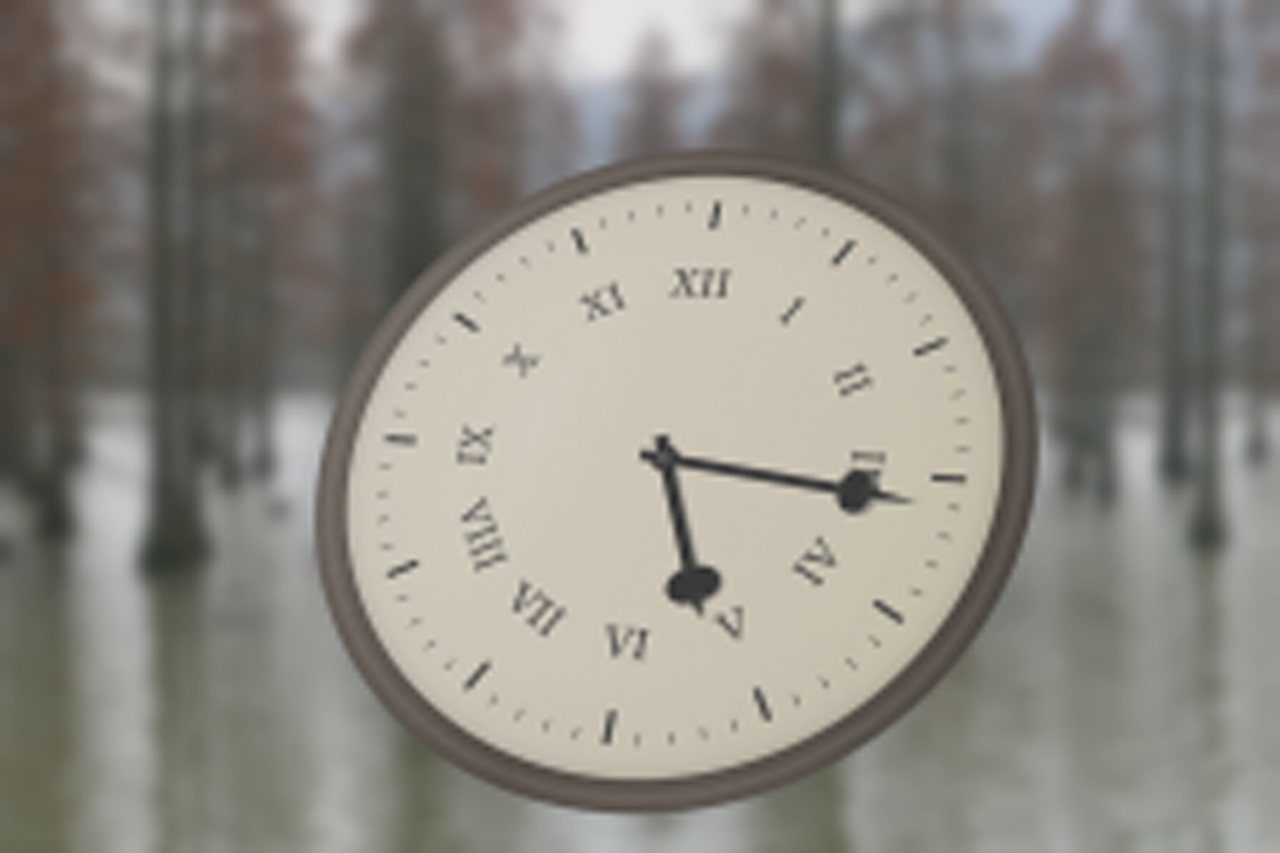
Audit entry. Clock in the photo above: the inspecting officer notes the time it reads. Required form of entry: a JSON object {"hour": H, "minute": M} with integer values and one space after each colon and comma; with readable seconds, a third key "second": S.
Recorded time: {"hour": 5, "minute": 16}
